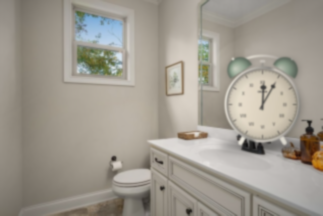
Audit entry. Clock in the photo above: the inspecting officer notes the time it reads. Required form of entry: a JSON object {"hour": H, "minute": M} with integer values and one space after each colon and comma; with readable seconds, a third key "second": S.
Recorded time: {"hour": 12, "minute": 5}
